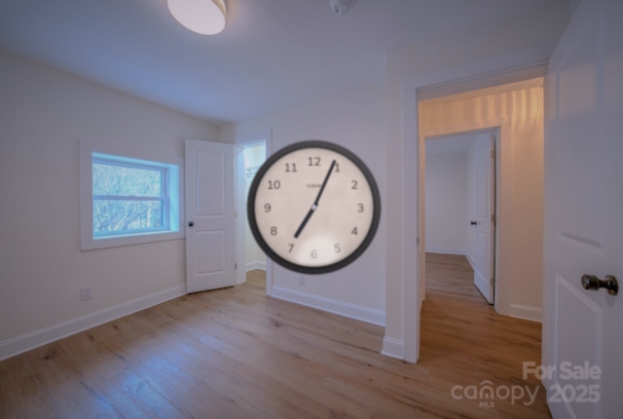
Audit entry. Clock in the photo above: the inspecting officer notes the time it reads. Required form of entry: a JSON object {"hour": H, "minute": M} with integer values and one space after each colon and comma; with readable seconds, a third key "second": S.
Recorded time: {"hour": 7, "minute": 4}
